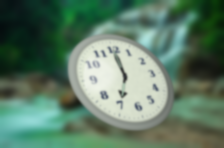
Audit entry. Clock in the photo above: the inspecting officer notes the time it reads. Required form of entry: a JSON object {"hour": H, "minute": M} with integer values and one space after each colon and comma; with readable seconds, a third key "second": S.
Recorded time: {"hour": 7, "minute": 0}
